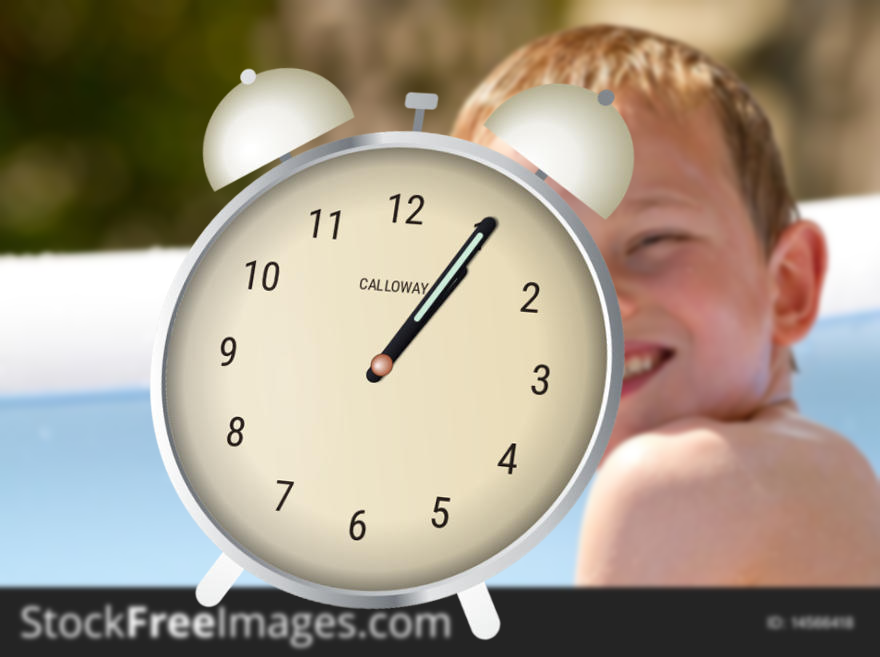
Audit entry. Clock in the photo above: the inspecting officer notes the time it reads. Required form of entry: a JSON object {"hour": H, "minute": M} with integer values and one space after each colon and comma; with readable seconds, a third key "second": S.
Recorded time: {"hour": 1, "minute": 5}
